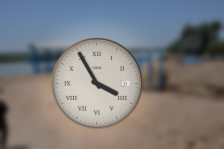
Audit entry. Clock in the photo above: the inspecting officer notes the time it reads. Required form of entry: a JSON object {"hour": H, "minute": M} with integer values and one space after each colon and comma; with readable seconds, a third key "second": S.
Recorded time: {"hour": 3, "minute": 55}
